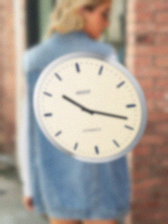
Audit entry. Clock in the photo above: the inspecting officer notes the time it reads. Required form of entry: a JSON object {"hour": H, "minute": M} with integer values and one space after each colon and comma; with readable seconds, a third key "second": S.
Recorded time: {"hour": 10, "minute": 18}
